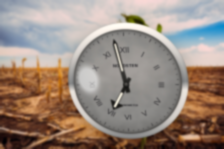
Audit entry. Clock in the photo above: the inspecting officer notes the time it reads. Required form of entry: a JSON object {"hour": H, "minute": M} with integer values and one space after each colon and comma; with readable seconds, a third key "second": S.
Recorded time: {"hour": 6, "minute": 58}
